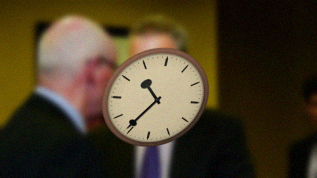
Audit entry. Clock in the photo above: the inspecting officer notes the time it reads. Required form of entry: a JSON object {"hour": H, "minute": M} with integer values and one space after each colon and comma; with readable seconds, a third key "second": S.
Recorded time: {"hour": 10, "minute": 36}
